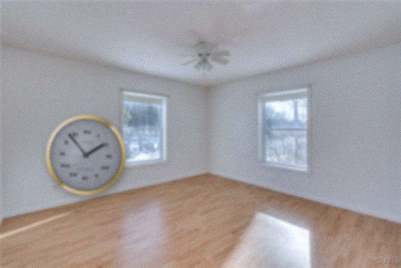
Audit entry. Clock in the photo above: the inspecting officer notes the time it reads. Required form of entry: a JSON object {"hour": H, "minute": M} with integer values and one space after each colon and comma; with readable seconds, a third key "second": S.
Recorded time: {"hour": 1, "minute": 53}
